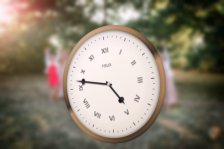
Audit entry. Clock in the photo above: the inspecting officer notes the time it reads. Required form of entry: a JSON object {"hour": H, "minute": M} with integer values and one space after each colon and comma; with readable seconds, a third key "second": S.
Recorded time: {"hour": 4, "minute": 47}
